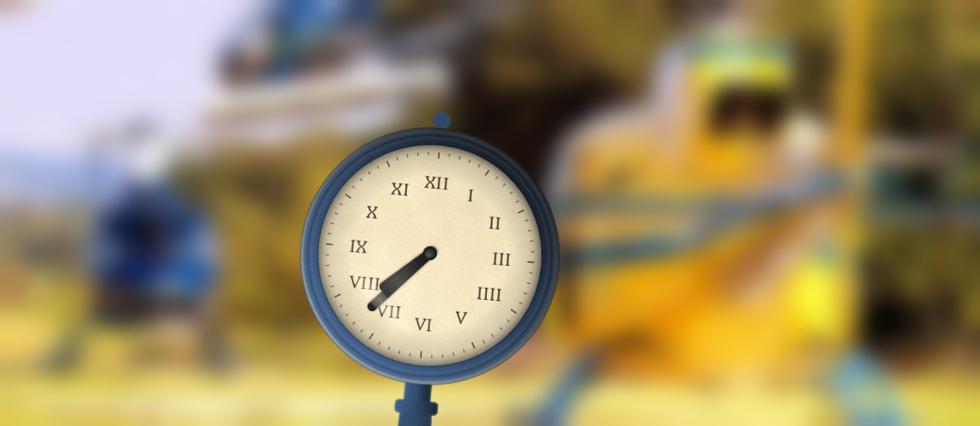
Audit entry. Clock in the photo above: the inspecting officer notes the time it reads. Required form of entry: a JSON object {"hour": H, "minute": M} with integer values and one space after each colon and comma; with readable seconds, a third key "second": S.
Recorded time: {"hour": 7, "minute": 37}
